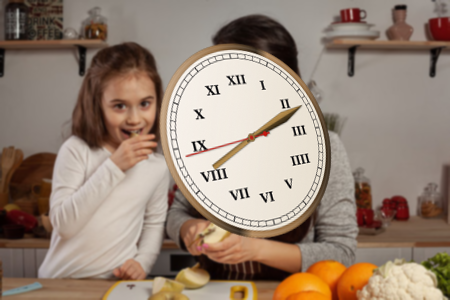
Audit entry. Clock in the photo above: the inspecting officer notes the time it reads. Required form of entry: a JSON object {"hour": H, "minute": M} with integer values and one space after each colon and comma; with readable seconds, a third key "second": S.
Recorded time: {"hour": 8, "minute": 11, "second": 44}
